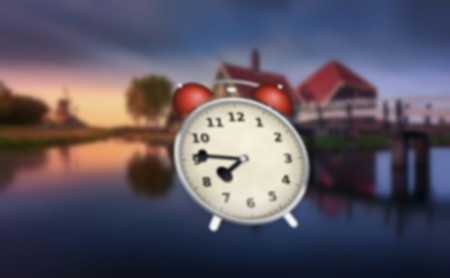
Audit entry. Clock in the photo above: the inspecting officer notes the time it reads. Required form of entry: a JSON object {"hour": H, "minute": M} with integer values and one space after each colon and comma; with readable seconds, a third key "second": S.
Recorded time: {"hour": 7, "minute": 46}
